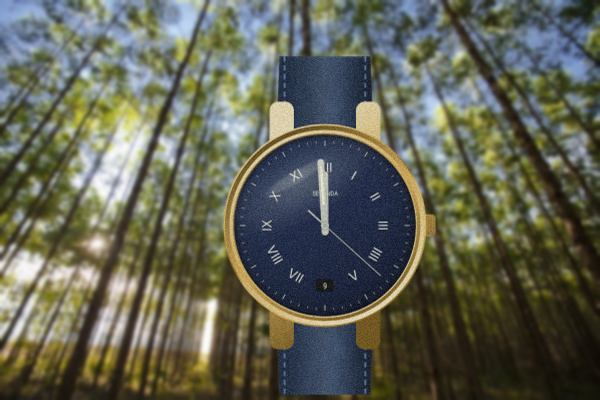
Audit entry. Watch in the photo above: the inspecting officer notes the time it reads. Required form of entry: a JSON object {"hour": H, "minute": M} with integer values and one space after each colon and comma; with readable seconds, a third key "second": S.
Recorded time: {"hour": 11, "minute": 59, "second": 22}
